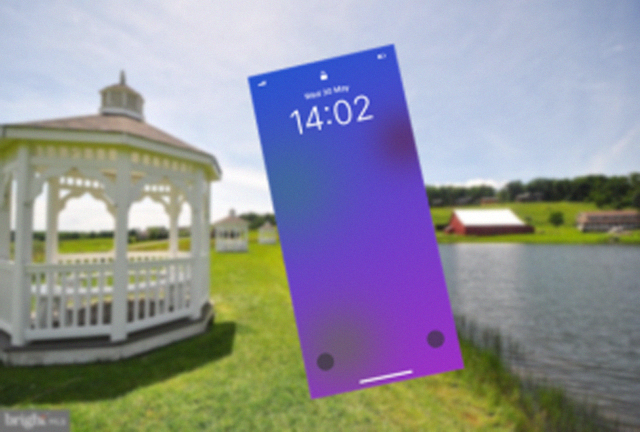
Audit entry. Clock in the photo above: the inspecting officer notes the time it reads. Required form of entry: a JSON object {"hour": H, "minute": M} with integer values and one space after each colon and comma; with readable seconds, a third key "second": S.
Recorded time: {"hour": 14, "minute": 2}
